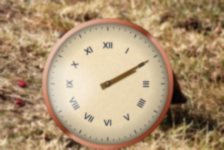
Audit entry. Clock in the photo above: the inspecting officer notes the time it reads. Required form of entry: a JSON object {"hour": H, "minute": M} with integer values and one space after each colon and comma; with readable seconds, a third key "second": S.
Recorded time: {"hour": 2, "minute": 10}
